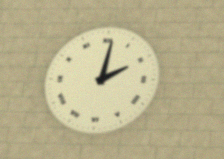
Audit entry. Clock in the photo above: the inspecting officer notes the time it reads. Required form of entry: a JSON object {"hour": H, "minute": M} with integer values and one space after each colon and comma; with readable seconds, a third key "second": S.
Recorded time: {"hour": 2, "minute": 1}
